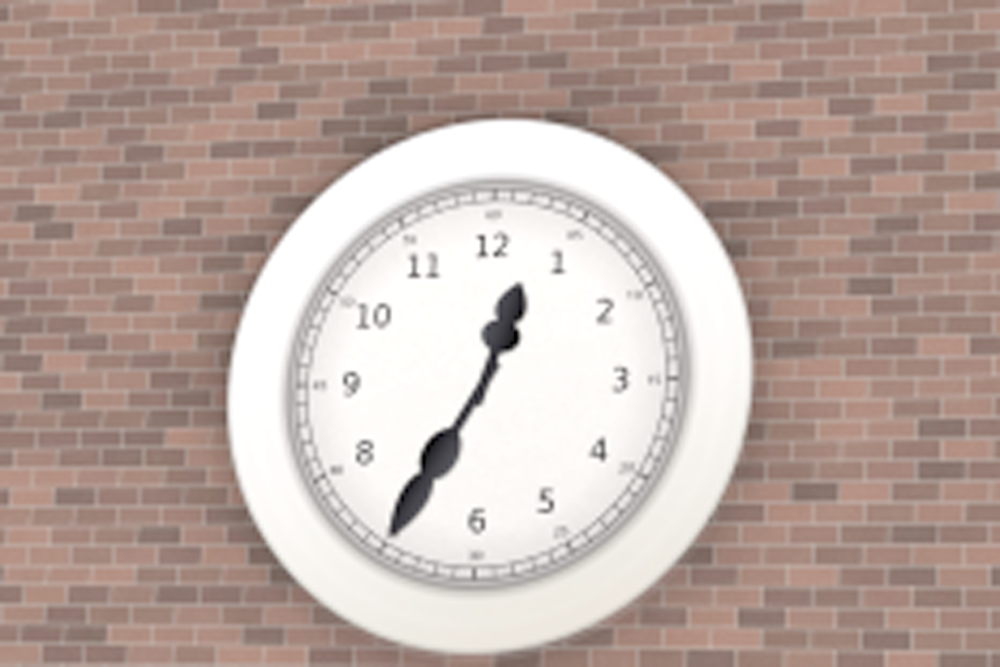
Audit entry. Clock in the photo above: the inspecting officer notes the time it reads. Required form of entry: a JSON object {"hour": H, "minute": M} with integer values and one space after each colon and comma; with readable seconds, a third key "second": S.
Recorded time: {"hour": 12, "minute": 35}
